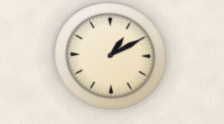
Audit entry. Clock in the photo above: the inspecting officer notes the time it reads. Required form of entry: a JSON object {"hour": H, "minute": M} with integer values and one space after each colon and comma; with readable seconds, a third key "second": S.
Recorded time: {"hour": 1, "minute": 10}
